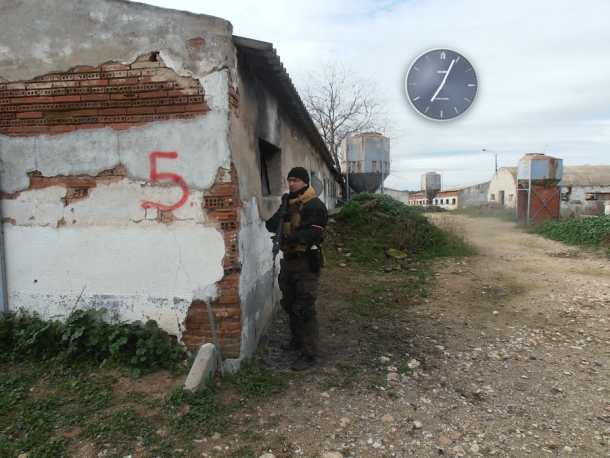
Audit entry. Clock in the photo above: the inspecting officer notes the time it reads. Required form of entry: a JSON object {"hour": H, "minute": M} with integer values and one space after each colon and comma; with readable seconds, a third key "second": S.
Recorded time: {"hour": 7, "minute": 4}
